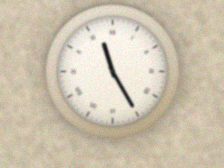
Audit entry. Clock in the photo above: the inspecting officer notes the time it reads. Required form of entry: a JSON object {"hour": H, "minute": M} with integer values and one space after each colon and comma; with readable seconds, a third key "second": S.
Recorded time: {"hour": 11, "minute": 25}
